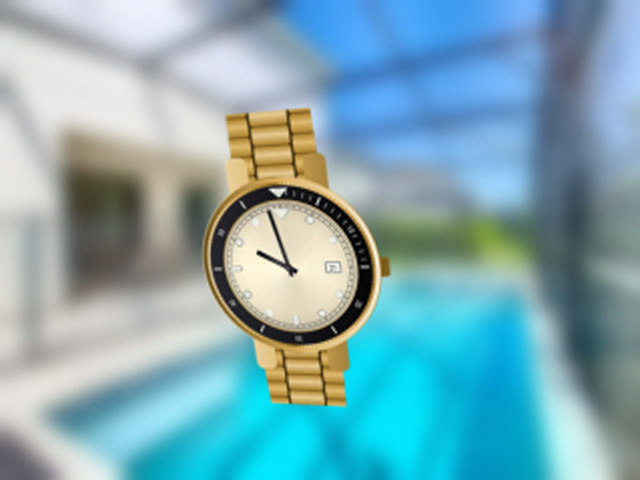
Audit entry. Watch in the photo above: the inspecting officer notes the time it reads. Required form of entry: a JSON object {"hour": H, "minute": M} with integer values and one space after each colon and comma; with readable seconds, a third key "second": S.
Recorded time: {"hour": 9, "minute": 58}
